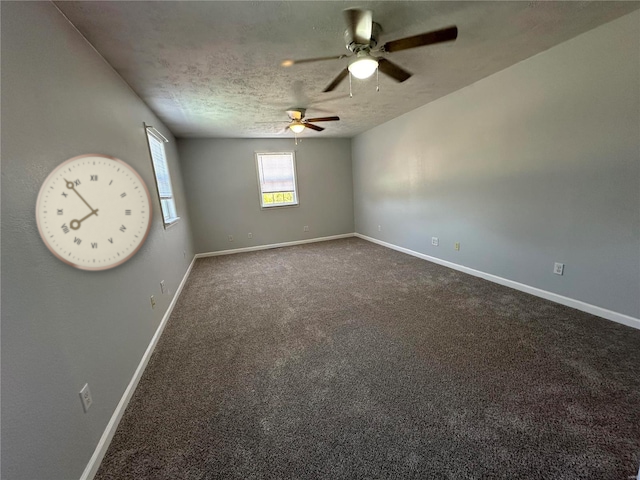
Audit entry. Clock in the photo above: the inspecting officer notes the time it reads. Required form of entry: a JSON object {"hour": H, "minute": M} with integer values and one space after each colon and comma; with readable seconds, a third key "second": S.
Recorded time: {"hour": 7, "minute": 53}
